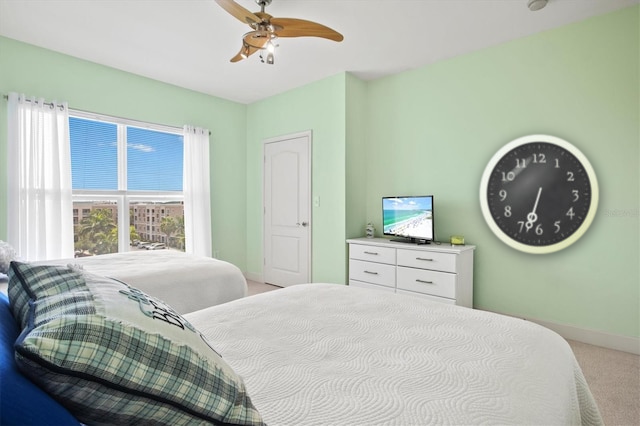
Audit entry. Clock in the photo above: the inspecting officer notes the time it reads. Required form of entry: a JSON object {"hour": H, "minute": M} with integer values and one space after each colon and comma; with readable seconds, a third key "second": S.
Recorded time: {"hour": 6, "minute": 33}
